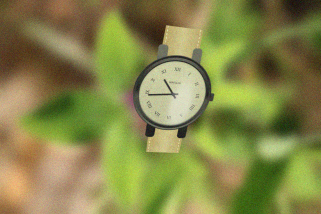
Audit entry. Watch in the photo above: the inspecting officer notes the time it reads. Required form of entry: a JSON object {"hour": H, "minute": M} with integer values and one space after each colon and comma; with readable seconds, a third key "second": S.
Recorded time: {"hour": 10, "minute": 44}
